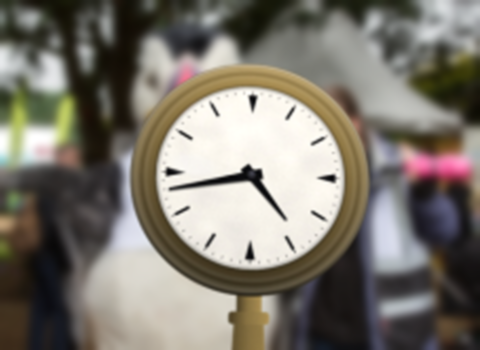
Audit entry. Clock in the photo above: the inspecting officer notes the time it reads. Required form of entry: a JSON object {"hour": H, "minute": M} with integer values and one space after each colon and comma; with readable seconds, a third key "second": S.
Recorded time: {"hour": 4, "minute": 43}
